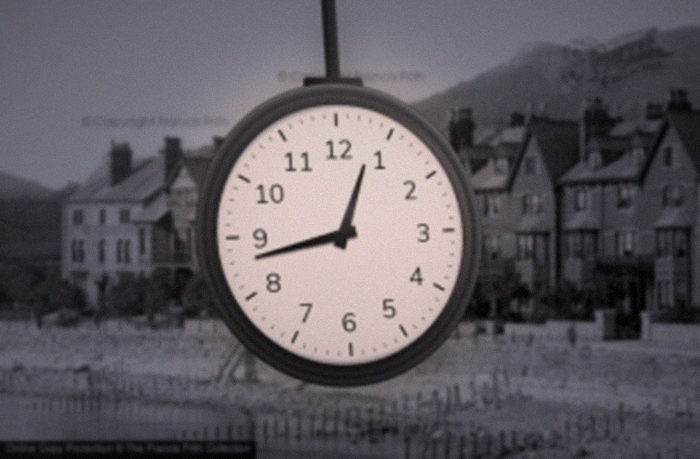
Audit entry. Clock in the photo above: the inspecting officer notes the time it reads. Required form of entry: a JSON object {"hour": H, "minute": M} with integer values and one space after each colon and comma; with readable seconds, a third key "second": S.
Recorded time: {"hour": 12, "minute": 43}
